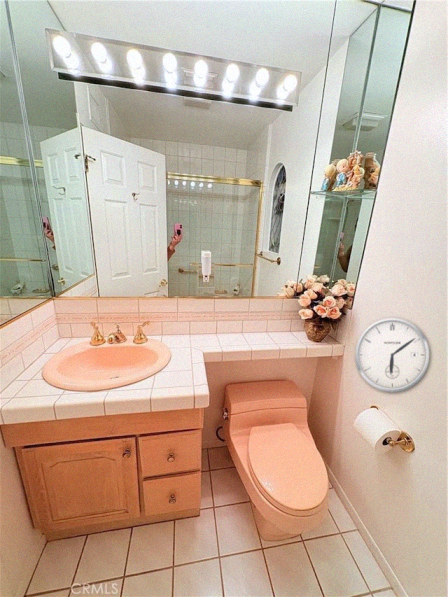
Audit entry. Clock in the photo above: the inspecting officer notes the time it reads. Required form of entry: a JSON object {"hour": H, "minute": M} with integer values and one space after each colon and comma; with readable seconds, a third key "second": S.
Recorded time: {"hour": 6, "minute": 9}
